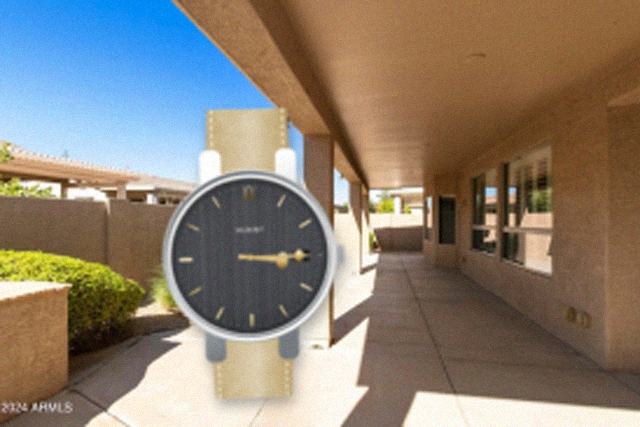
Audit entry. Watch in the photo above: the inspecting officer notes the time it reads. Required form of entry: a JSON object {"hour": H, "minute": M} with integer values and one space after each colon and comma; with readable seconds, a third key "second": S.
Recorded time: {"hour": 3, "minute": 15}
